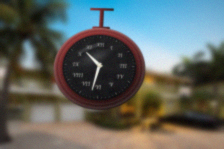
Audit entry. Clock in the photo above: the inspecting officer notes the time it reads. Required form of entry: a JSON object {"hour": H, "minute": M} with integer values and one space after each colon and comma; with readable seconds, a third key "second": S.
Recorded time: {"hour": 10, "minute": 32}
